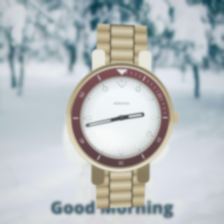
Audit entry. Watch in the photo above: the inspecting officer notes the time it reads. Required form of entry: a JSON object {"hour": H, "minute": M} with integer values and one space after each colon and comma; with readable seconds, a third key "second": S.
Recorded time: {"hour": 2, "minute": 43}
